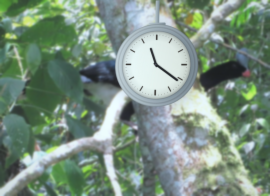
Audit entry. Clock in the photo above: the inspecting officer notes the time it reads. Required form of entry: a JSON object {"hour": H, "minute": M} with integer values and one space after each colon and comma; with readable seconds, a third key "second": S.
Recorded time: {"hour": 11, "minute": 21}
